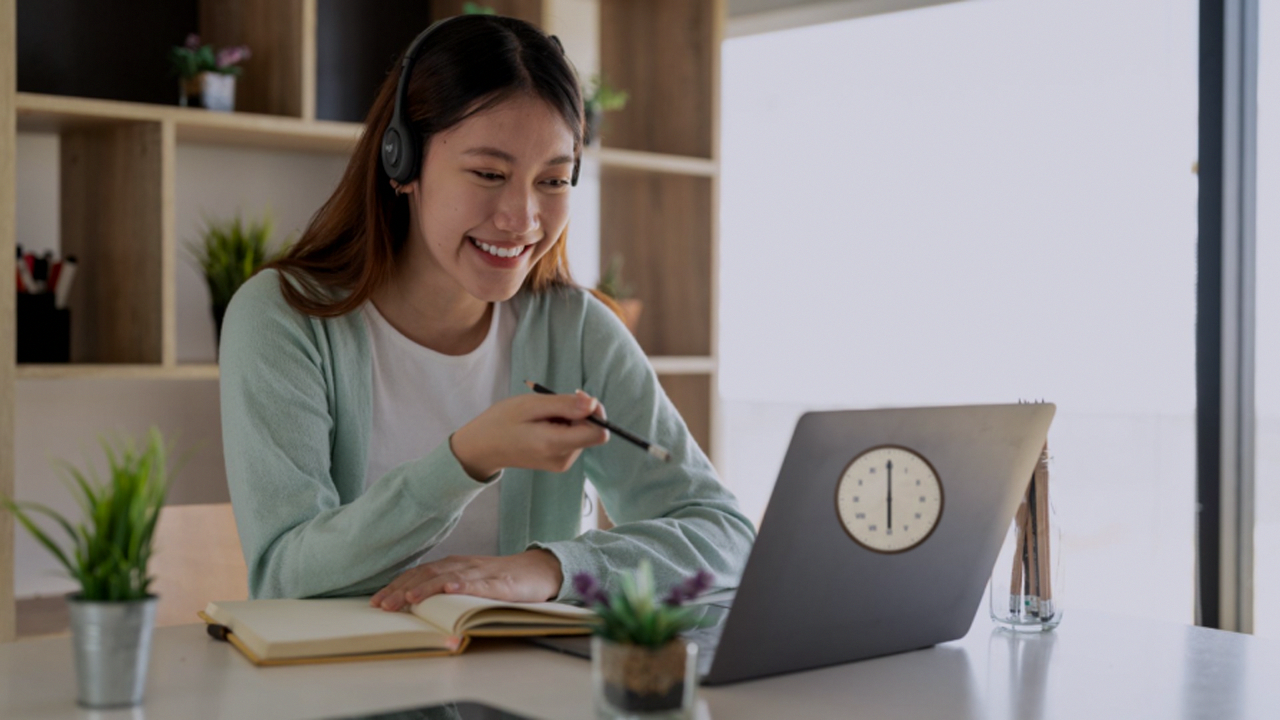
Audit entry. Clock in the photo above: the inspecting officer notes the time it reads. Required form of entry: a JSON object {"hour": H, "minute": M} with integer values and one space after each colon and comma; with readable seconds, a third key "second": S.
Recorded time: {"hour": 6, "minute": 0}
